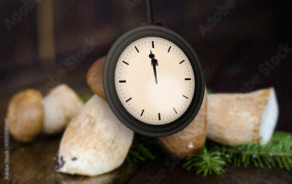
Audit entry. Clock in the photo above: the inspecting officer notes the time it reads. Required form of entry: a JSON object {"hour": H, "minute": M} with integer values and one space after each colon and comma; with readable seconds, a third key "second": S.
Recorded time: {"hour": 11, "minute": 59}
